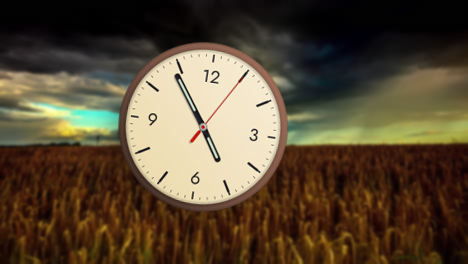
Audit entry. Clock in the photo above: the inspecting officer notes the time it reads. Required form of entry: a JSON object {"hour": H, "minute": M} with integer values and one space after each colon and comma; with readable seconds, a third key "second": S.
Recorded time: {"hour": 4, "minute": 54, "second": 5}
